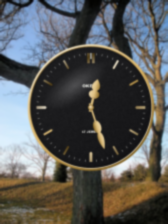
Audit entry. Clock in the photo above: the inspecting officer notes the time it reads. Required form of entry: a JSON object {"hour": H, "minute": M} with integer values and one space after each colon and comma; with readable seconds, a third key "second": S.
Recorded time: {"hour": 12, "minute": 27}
